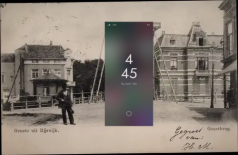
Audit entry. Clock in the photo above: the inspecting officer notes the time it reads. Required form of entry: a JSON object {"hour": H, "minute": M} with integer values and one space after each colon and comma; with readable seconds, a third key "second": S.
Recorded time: {"hour": 4, "minute": 45}
